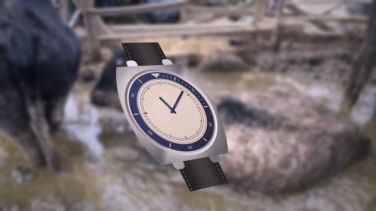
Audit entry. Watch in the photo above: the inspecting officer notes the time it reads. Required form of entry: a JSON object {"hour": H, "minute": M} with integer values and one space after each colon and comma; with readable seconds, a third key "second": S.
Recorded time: {"hour": 11, "minute": 8}
